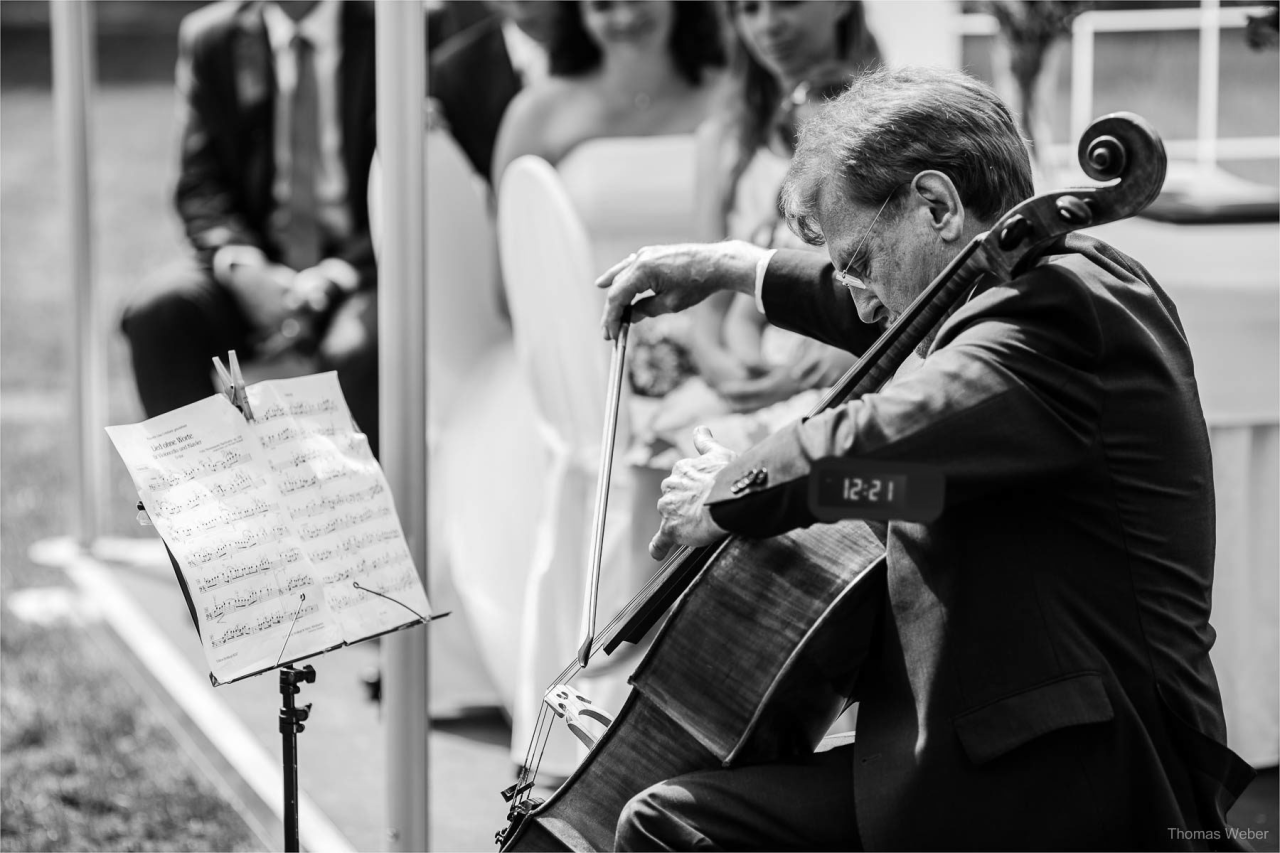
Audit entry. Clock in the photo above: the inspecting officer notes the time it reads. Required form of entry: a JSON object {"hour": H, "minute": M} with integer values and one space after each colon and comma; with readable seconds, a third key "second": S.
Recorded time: {"hour": 12, "minute": 21}
